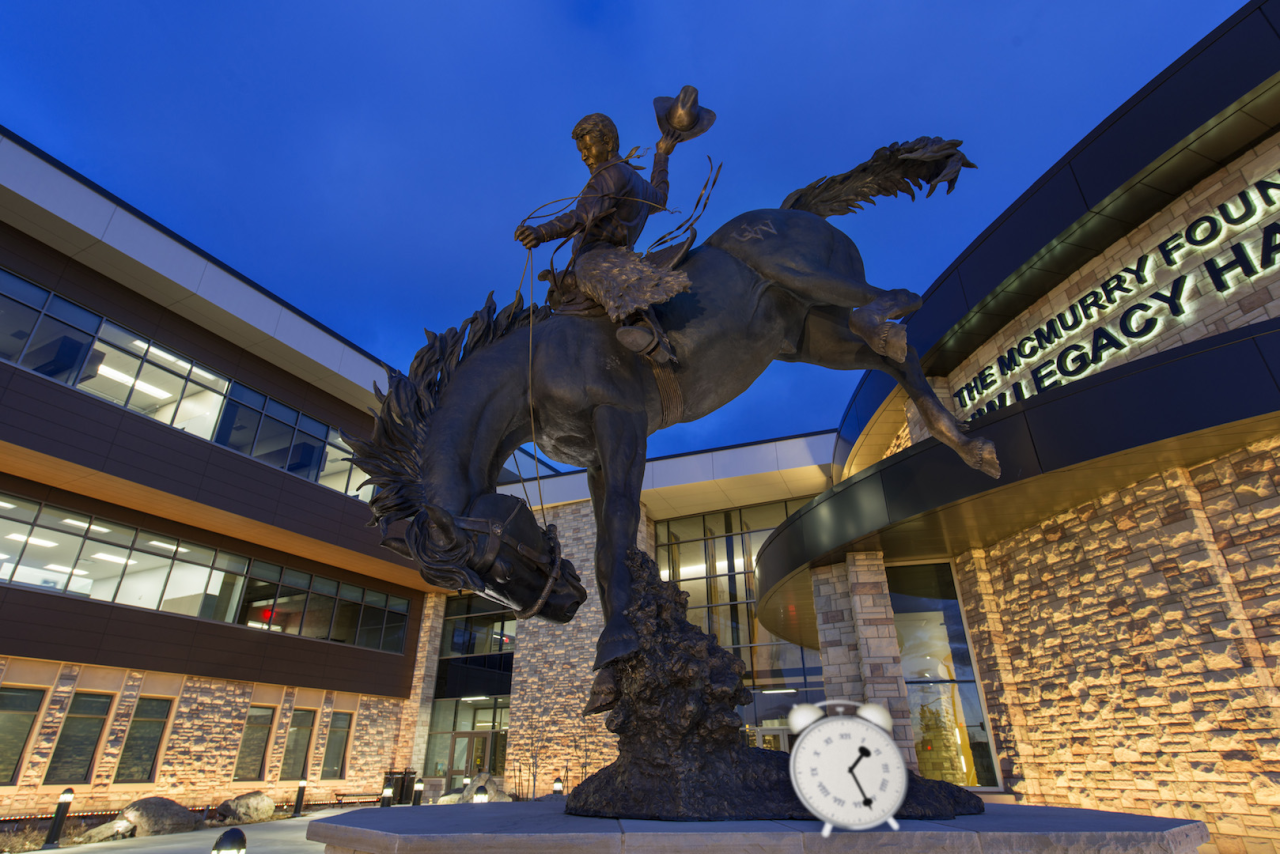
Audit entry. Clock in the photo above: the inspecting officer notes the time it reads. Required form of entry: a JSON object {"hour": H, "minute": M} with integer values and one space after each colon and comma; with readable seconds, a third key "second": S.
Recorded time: {"hour": 1, "minute": 27}
